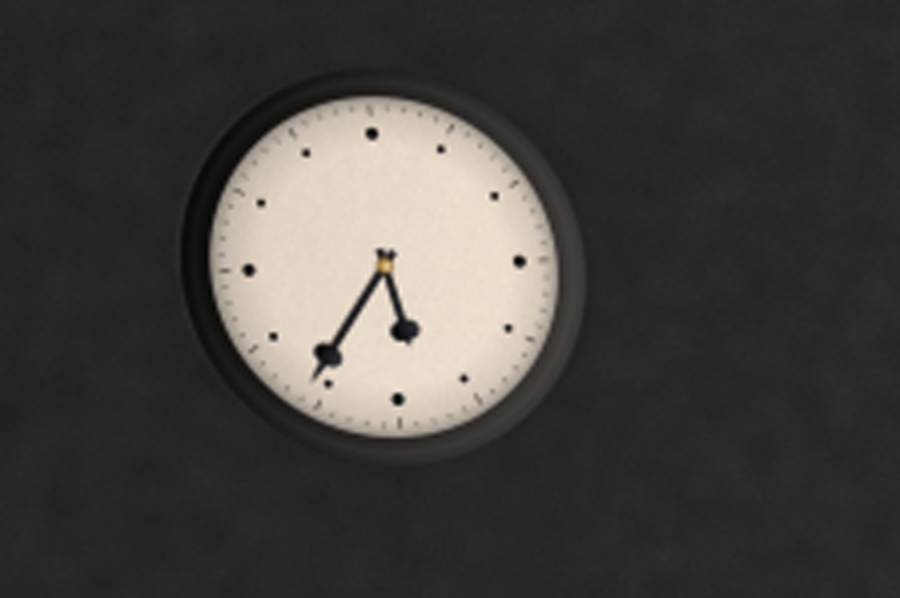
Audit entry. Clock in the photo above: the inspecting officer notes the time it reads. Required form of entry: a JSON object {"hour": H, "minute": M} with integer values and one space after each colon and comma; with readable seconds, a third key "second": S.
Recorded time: {"hour": 5, "minute": 36}
